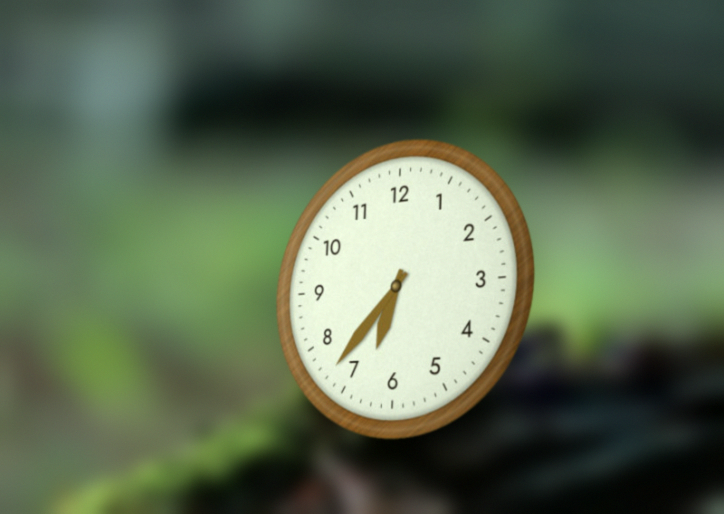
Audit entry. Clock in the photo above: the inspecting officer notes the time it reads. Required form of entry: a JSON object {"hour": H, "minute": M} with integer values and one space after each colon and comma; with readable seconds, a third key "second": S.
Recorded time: {"hour": 6, "minute": 37}
